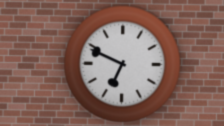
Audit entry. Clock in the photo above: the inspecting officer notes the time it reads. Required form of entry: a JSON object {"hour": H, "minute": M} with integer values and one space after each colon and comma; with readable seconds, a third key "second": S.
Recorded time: {"hour": 6, "minute": 49}
